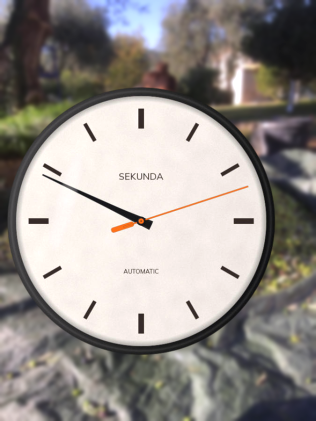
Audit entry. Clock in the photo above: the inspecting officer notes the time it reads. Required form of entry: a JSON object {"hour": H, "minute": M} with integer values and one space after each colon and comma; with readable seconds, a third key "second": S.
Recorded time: {"hour": 9, "minute": 49, "second": 12}
